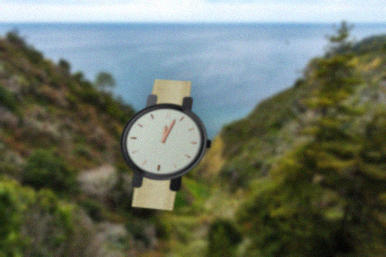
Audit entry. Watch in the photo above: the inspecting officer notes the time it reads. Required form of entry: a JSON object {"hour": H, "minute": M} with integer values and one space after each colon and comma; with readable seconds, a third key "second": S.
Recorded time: {"hour": 12, "minute": 3}
